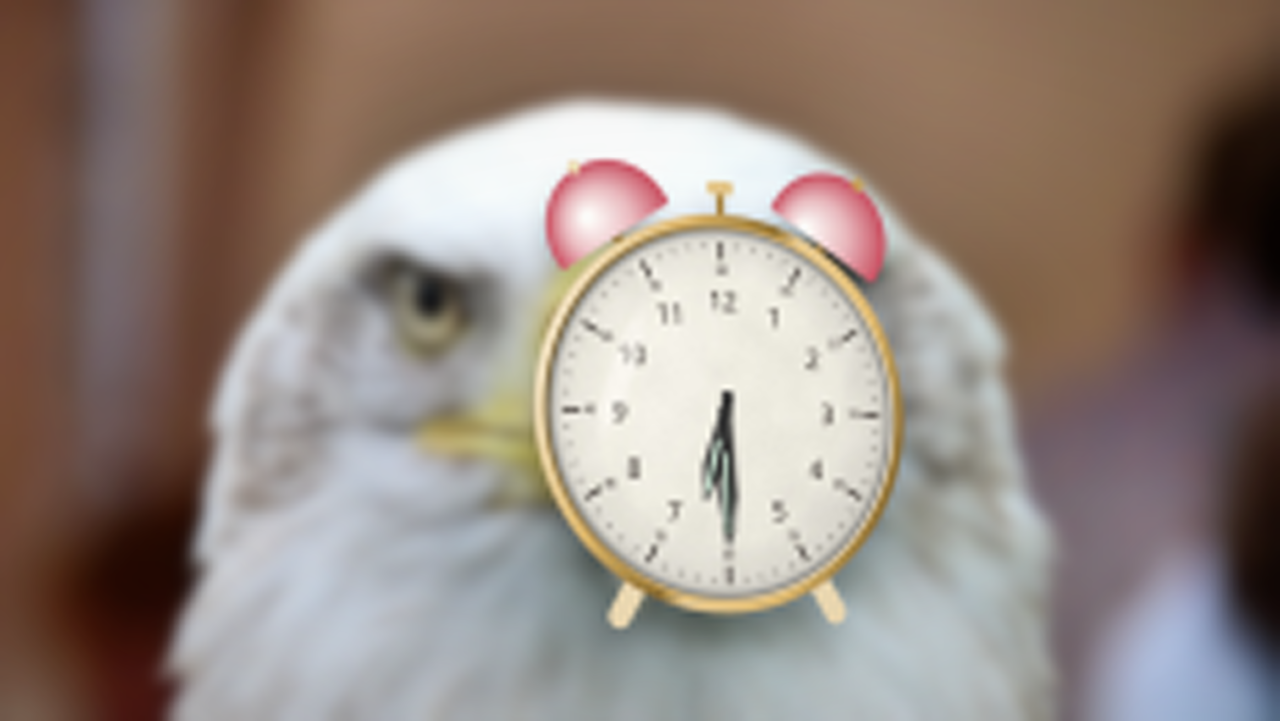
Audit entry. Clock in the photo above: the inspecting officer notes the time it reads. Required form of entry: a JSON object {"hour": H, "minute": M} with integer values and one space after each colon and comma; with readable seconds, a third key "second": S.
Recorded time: {"hour": 6, "minute": 30}
